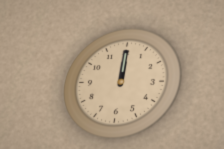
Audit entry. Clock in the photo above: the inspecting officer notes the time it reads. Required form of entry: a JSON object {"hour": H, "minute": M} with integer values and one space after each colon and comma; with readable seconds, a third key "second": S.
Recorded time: {"hour": 12, "minute": 0}
